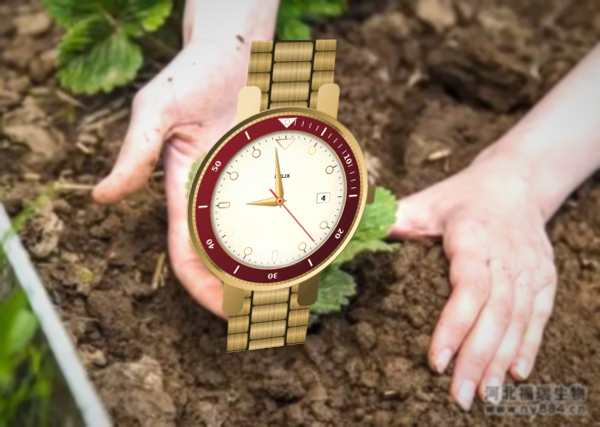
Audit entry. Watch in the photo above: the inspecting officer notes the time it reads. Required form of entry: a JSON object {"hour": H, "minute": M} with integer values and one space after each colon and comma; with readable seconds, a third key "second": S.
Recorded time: {"hour": 8, "minute": 58, "second": 23}
